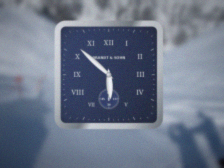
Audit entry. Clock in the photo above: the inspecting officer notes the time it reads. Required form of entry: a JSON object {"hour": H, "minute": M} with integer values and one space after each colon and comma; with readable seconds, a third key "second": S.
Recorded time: {"hour": 5, "minute": 52}
